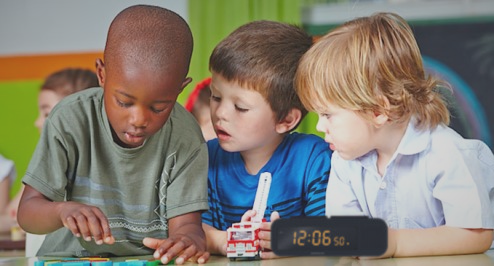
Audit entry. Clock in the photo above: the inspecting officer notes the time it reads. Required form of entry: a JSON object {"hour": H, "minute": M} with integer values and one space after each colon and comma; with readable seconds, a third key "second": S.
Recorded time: {"hour": 12, "minute": 6}
